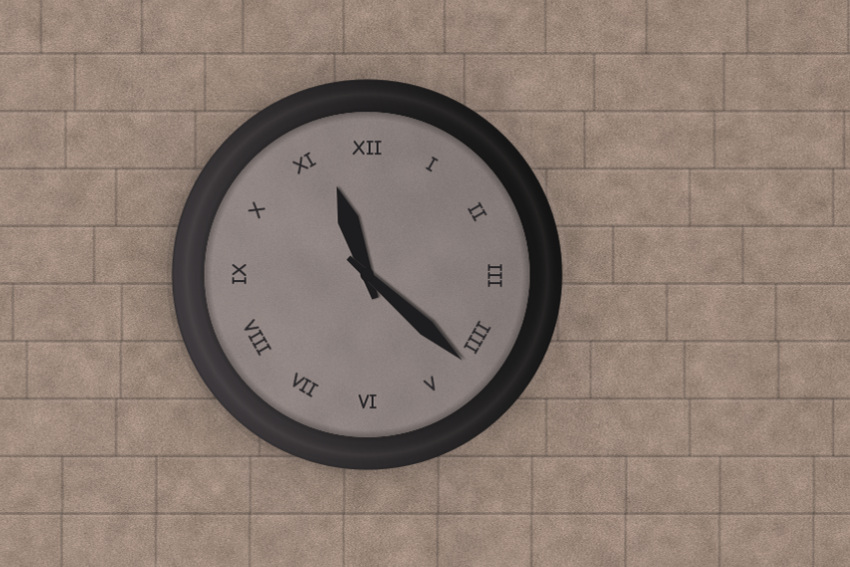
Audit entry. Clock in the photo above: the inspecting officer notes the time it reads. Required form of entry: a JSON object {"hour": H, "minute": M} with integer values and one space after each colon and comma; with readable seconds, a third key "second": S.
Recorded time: {"hour": 11, "minute": 22}
